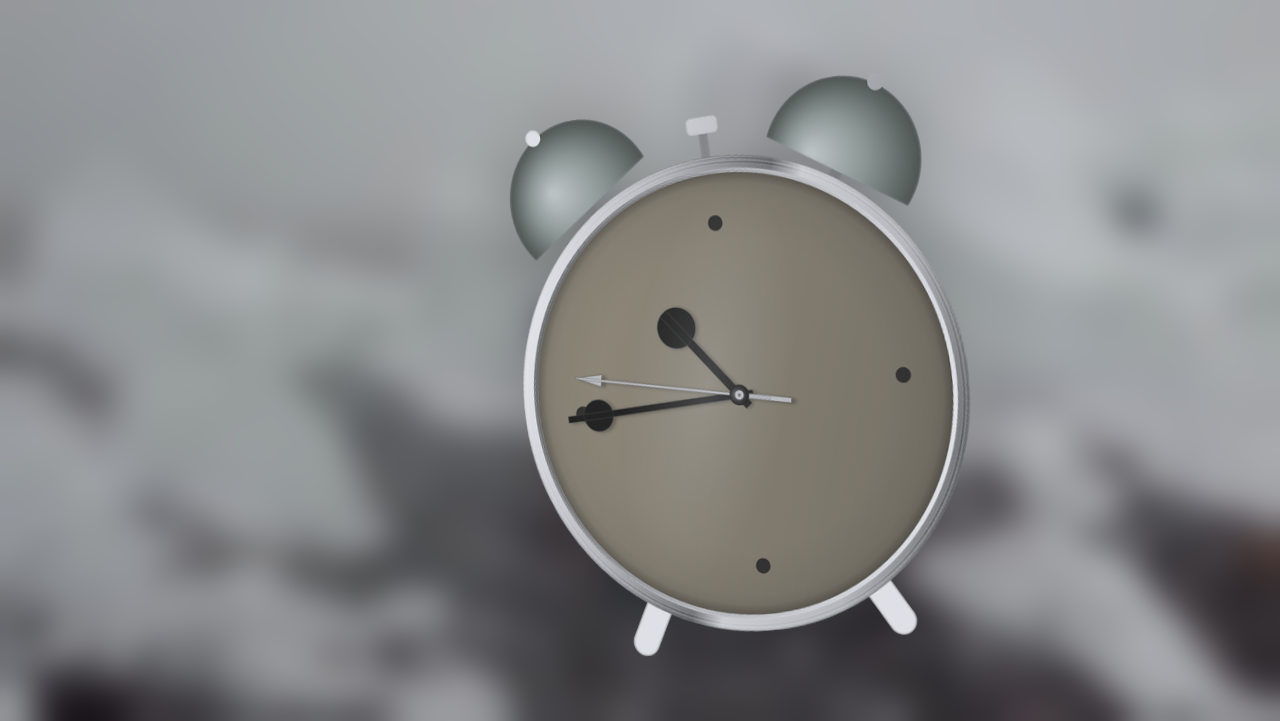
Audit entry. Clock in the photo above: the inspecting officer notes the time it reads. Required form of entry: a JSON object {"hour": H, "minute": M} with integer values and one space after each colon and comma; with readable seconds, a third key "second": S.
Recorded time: {"hour": 10, "minute": 44, "second": 47}
